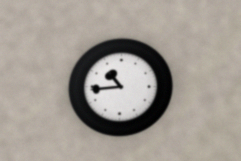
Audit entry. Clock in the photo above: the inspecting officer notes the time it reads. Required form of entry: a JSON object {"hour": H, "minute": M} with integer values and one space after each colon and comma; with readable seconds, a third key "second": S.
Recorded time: {"hour": 10, "minute": 44}
